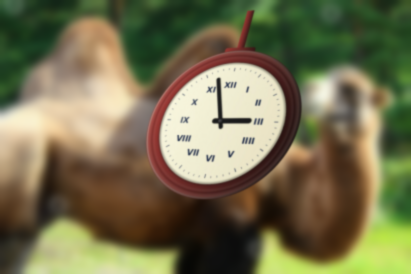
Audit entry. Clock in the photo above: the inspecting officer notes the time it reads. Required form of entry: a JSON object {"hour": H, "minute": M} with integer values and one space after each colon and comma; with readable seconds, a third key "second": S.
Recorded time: {"hour": 2, "minute": 57}
